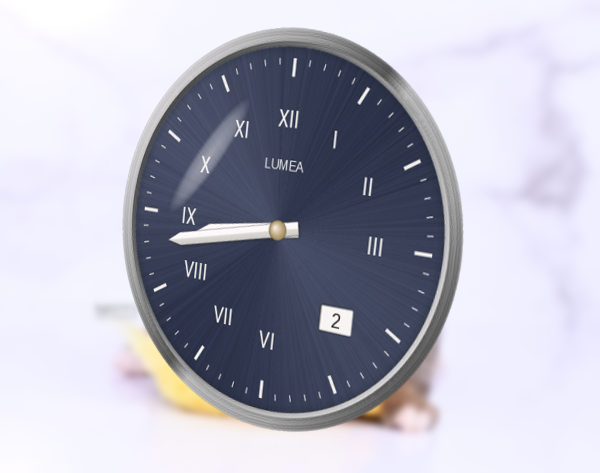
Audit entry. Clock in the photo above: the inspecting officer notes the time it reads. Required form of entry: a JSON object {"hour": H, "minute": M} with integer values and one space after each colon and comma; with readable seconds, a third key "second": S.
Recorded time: {"hour": 8, "minute": 43}
